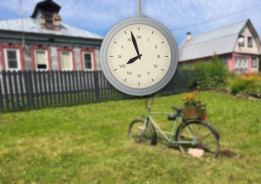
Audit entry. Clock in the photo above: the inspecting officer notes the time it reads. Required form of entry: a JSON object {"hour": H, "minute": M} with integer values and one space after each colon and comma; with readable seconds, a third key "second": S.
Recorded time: {"hour": 7, "minute": 57}
